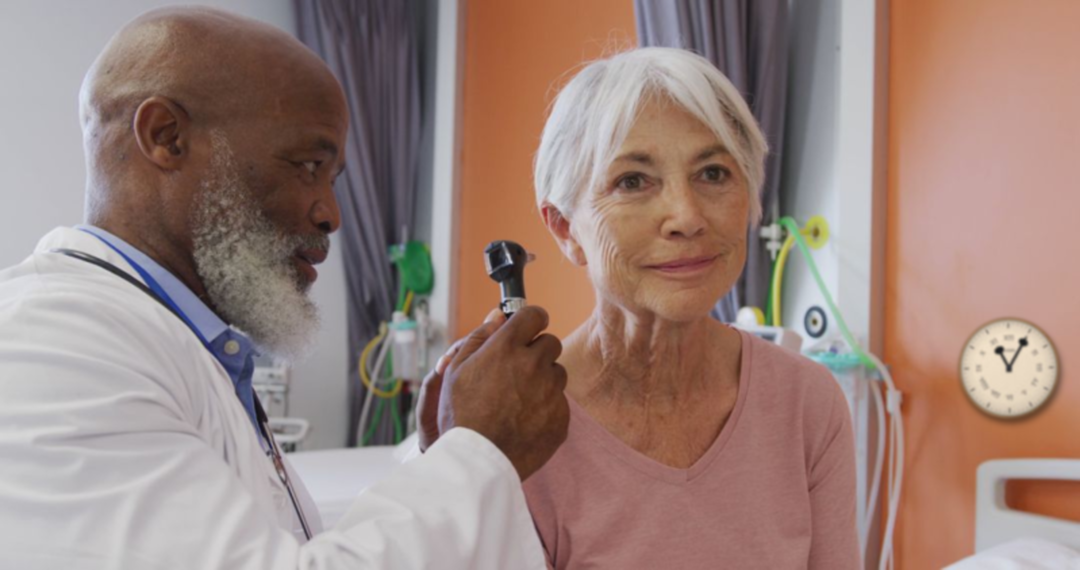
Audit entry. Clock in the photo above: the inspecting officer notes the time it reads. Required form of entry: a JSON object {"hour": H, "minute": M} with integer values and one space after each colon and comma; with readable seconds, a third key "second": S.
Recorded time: {"hour": 11, "minute": 5}
